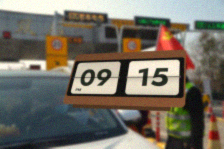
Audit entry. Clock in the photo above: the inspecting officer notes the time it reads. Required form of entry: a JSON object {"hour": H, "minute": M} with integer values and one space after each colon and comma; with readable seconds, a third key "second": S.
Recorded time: {"hour": 9, "minute": 15}
